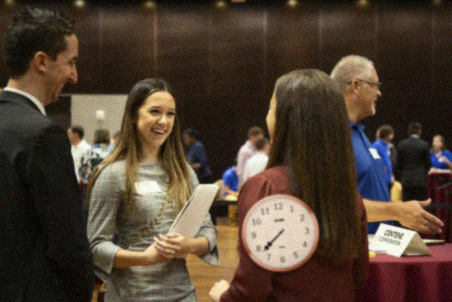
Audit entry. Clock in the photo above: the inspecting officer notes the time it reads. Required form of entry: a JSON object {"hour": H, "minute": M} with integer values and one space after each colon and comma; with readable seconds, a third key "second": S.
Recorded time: {"hour": 7, "minute": 38}
